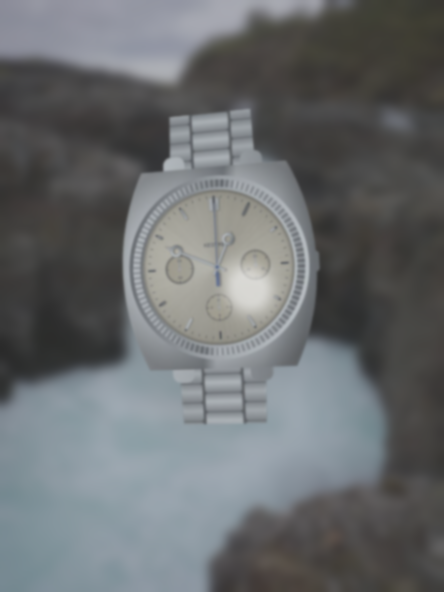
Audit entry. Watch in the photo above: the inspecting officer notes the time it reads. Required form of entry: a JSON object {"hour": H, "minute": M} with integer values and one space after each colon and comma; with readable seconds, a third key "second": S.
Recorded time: {"hour": 12, "minute": 49}
